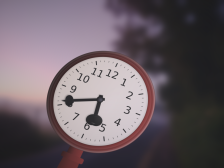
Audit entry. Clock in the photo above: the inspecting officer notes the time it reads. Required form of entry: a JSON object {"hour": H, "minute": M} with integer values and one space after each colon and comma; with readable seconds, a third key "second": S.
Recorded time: {"hour": 5, "minute": 41}
